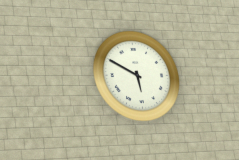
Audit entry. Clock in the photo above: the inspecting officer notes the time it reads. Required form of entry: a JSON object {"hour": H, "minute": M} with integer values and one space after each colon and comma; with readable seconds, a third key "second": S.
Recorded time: {"hour": 5, "minute": 50}
